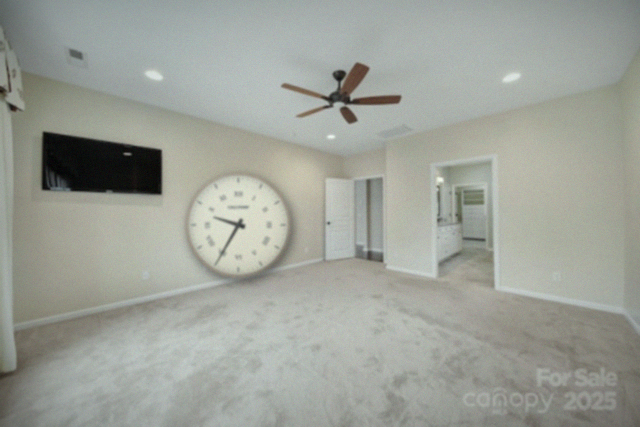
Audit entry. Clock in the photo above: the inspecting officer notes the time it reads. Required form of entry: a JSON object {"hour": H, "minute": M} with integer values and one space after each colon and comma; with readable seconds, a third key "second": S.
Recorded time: {"hour": 9, "minute": 35}
